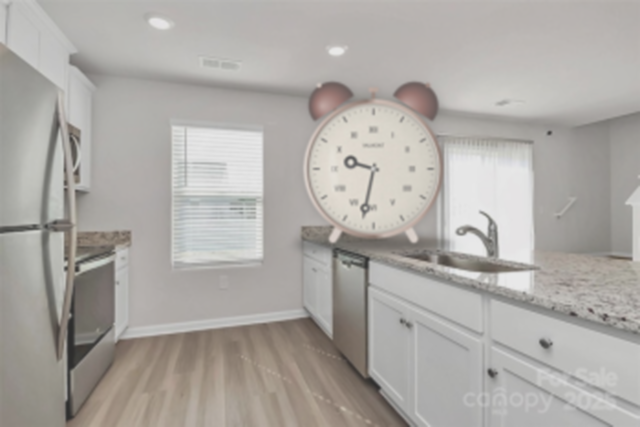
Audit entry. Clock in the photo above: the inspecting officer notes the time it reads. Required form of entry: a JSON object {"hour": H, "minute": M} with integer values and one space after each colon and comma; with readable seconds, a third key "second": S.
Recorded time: {"hour": 9, "minute": 32}
